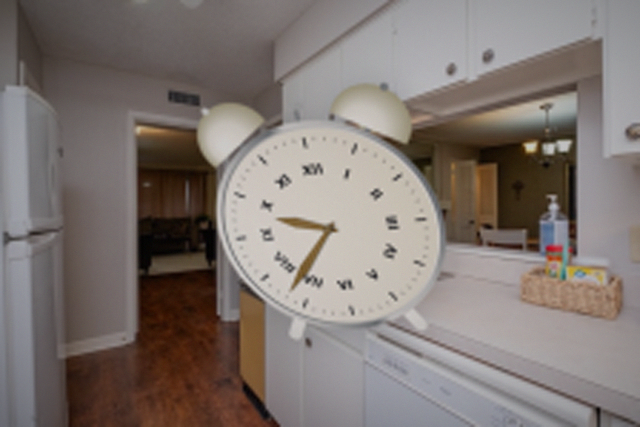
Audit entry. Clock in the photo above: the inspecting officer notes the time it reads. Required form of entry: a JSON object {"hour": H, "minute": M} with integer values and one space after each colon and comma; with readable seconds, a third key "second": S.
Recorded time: {"hour": 9, "minute": 37}
